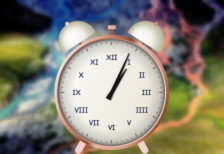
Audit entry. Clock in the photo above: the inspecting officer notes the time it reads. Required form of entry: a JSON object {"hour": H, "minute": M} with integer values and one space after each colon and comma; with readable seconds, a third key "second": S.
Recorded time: {"hour": 1, "minute": 4}
